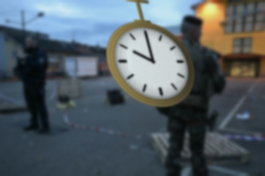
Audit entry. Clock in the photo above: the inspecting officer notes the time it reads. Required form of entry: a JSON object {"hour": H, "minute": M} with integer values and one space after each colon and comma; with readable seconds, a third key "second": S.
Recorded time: {"hour": 10, "minute": 0}
